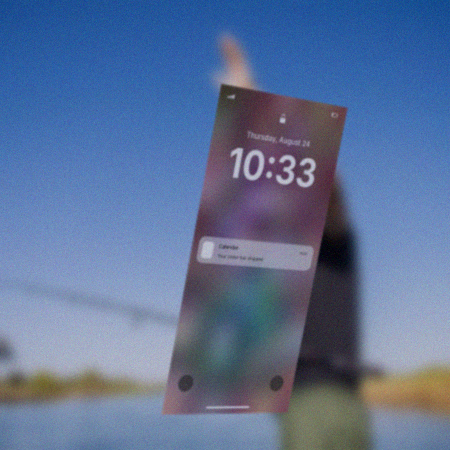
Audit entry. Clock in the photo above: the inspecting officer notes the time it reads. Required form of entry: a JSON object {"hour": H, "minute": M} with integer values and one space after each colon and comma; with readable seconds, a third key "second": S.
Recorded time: {"hour": 10, "minute": 33}
